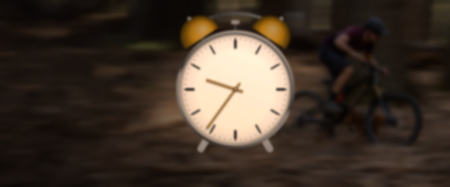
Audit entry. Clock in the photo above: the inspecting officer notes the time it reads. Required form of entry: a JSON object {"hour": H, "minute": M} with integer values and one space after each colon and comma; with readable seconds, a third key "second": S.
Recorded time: {"hour": 9, "minute": 36}
